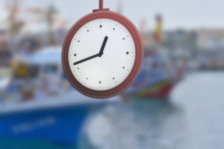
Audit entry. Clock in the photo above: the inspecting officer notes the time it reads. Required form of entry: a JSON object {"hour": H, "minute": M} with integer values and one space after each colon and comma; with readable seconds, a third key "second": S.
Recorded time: {"hour": 12, "minute": 42}
